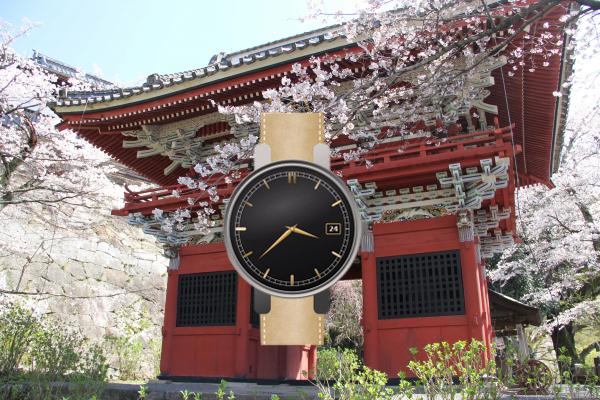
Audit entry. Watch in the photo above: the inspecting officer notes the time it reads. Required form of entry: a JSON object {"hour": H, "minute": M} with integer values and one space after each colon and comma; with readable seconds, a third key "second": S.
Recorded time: {"hour": 3, "minute": 38}
